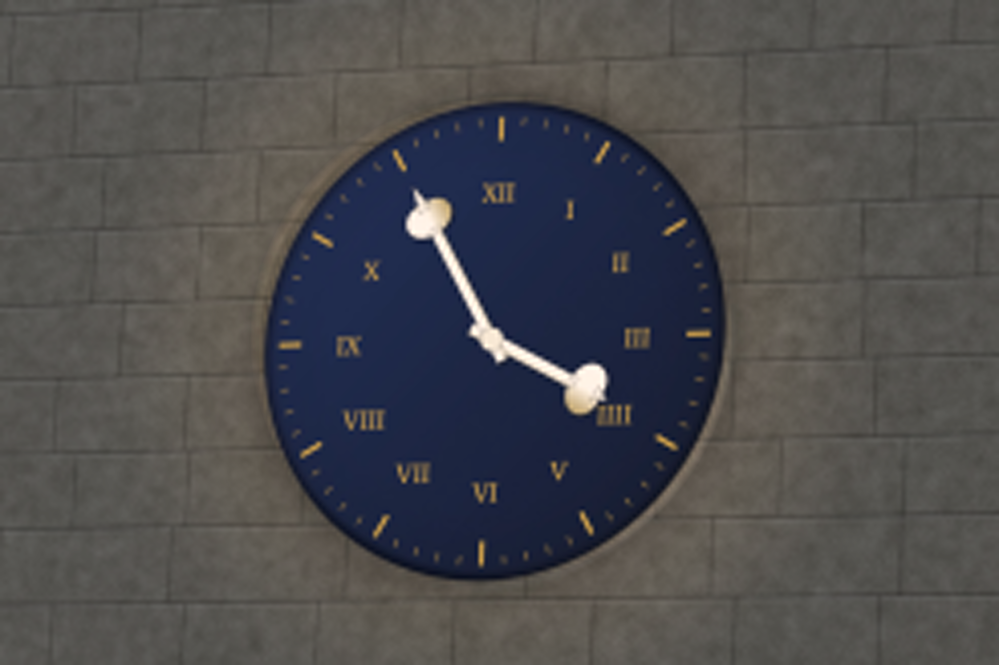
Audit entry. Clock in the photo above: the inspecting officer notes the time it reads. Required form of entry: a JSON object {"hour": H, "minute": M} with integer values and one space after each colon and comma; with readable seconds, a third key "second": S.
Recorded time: {"hour": 3, "minute": 55}
